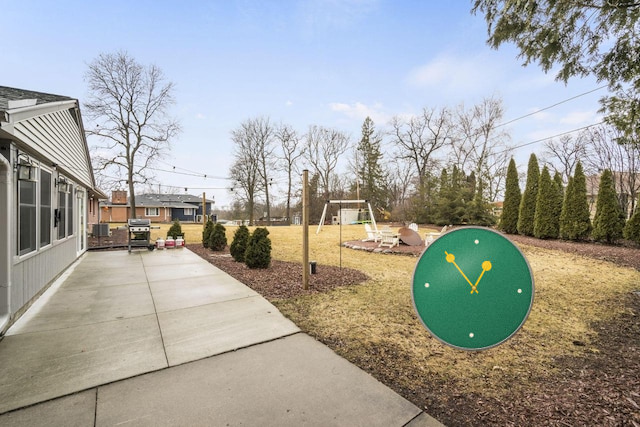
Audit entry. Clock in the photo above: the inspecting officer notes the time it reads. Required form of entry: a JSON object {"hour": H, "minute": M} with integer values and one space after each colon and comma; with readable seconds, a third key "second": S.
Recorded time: {"hour": 12, "minute": 53}
